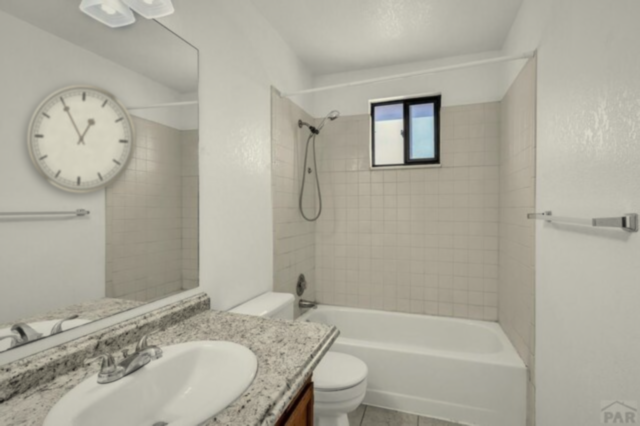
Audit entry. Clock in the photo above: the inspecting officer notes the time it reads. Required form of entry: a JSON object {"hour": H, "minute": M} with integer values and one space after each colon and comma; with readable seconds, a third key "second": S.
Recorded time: {"hour": 12, "minute": 55}
